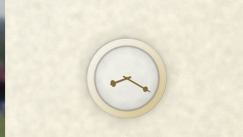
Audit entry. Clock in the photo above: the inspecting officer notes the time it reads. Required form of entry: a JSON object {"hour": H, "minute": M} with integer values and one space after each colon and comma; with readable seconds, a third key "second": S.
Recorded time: {"hour": 8, "minute": 20}
